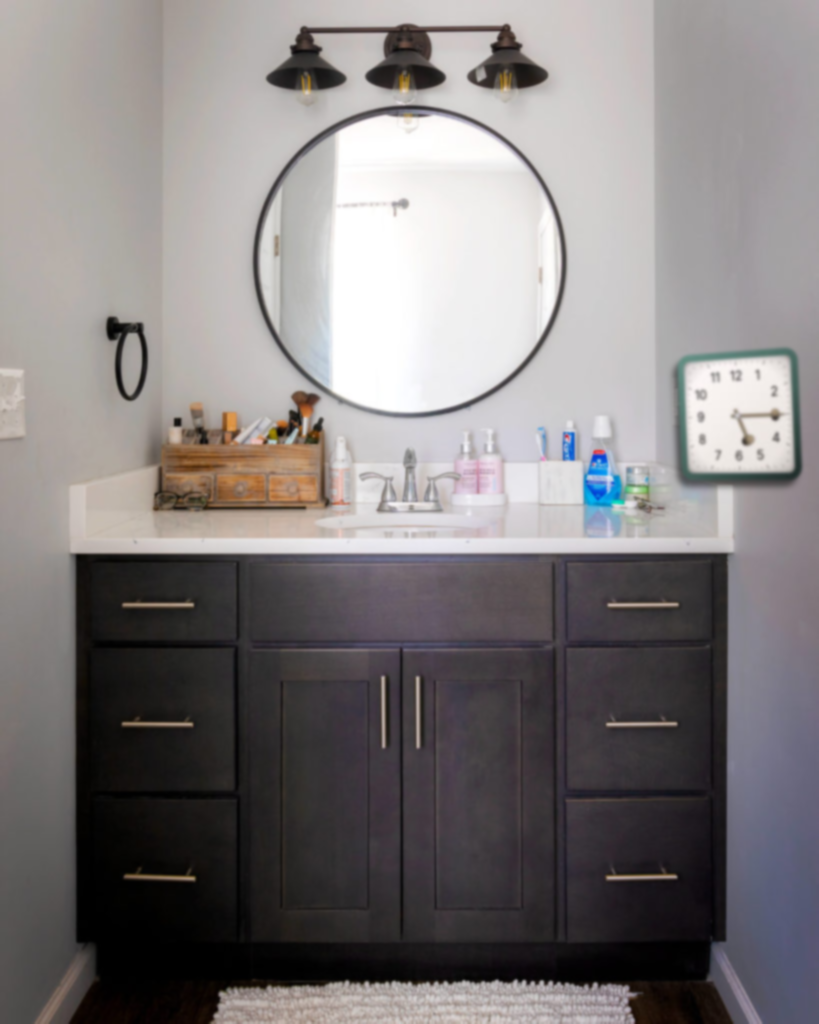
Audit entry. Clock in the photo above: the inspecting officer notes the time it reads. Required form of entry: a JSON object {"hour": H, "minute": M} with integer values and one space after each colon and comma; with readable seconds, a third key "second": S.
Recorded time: {"hour": 5, "minute": 15}
